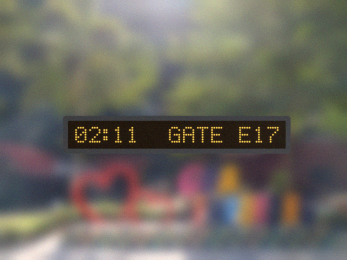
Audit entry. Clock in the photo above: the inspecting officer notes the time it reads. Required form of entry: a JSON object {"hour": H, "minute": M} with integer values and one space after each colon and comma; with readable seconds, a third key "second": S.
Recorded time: {"hour": 2, "minute": 11}
